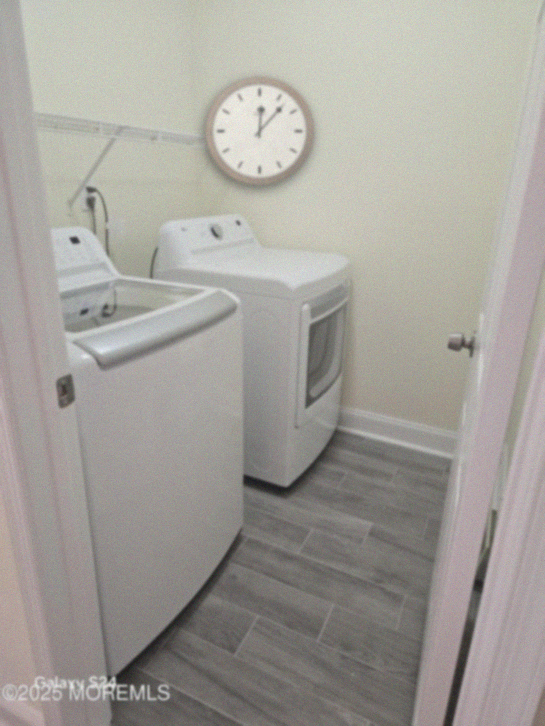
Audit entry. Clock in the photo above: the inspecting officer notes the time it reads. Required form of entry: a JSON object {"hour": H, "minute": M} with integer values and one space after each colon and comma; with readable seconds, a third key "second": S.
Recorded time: {"hour": 12, "minute": 7}
